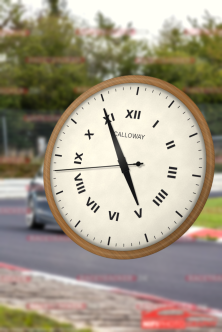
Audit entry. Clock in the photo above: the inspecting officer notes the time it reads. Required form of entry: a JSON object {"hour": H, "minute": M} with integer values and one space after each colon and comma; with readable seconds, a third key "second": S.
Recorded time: {"hour": 4, "minute": 54, "second": 43}
